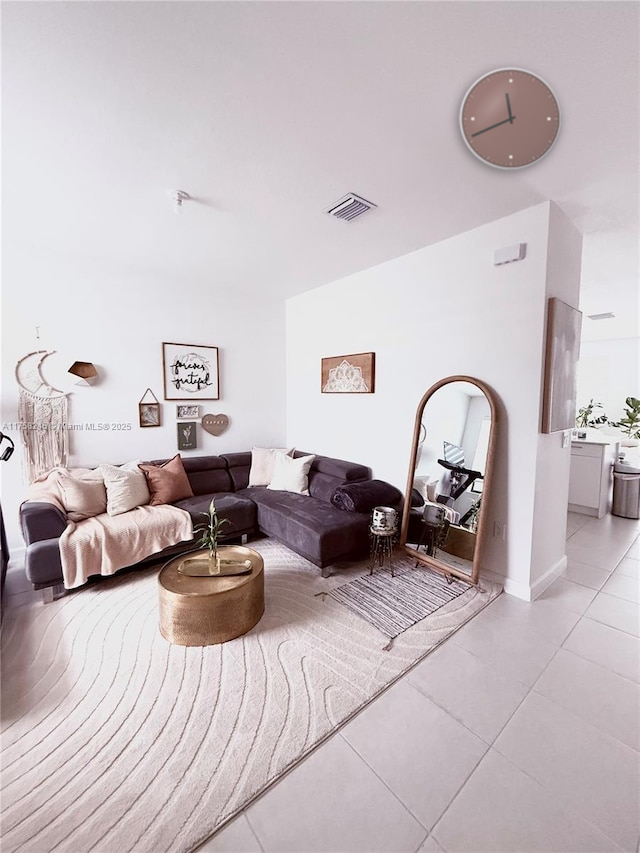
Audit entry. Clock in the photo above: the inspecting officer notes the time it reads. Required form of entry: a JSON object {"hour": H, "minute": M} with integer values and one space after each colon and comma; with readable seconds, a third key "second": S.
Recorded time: {"hour": 11, "minute": 41}
